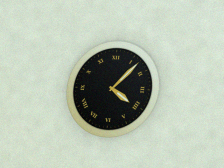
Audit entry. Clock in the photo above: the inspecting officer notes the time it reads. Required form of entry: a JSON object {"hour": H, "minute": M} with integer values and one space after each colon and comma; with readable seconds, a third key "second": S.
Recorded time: {"hour": 4, "minute": 7}
